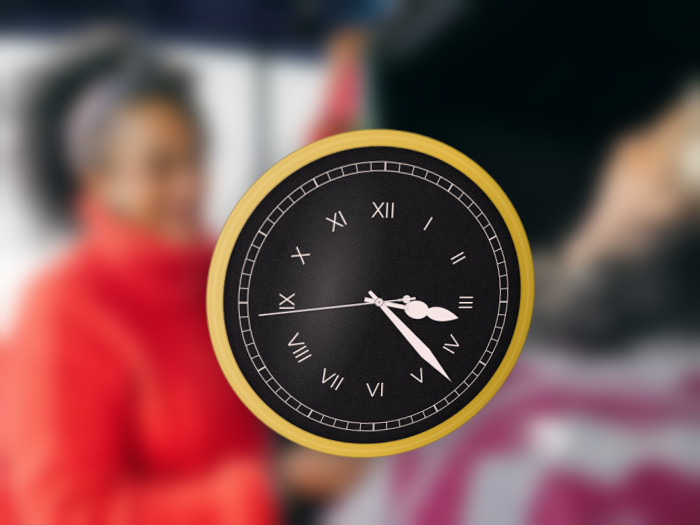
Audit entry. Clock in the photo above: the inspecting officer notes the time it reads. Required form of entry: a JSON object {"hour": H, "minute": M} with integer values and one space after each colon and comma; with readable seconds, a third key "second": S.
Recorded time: {"hour": 3, "minute": 22, "second": 44}
